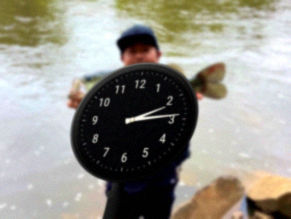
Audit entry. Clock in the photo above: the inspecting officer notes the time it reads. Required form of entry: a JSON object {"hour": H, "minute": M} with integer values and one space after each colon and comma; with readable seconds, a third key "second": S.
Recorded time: {"hour": 2, "minute": 14}
